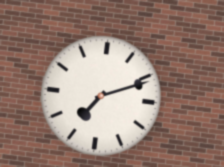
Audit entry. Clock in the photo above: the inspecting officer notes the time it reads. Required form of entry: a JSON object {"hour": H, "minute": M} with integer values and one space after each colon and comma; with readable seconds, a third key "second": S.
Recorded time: {"hour": 7, "minute": 11}
